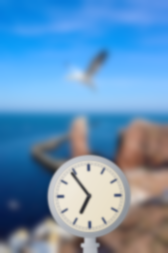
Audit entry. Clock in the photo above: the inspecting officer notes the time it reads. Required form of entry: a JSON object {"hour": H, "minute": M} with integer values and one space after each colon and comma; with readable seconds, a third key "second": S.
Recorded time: {"hour": 6, "minute": 54}
